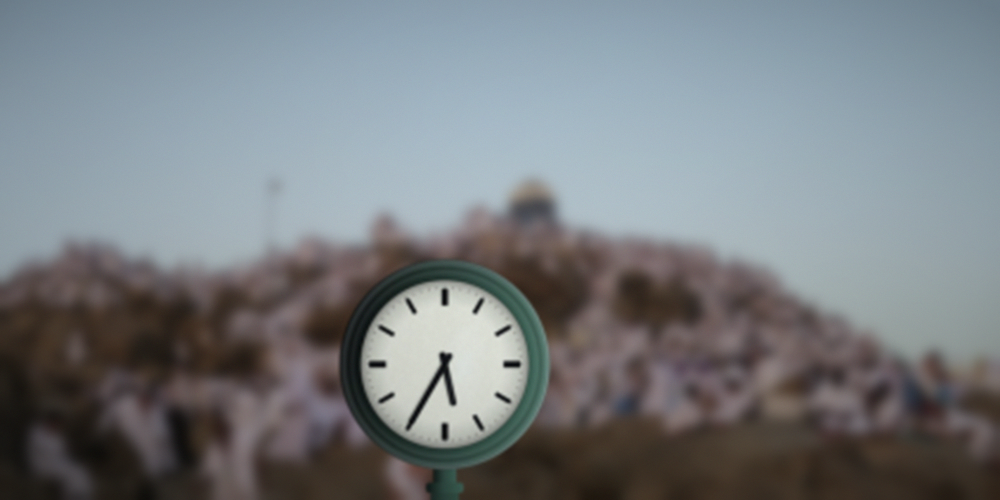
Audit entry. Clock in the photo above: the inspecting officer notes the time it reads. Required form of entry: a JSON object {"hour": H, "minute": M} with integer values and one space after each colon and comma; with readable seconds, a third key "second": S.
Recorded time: {"hour": 5, "minute": 35}
